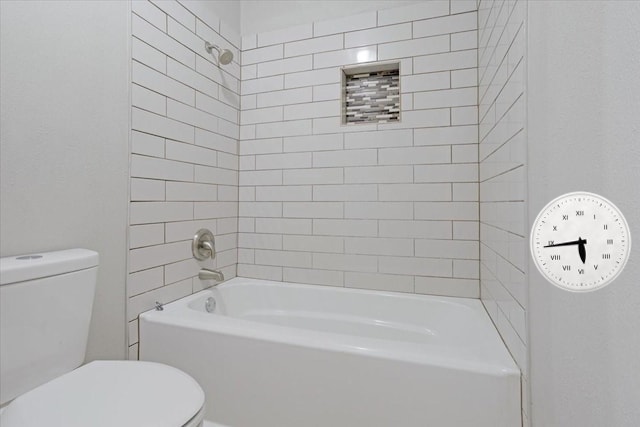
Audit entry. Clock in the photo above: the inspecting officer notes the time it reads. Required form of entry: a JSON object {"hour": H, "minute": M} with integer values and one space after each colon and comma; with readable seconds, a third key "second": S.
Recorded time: {"hour": 5, "minute": 44}
